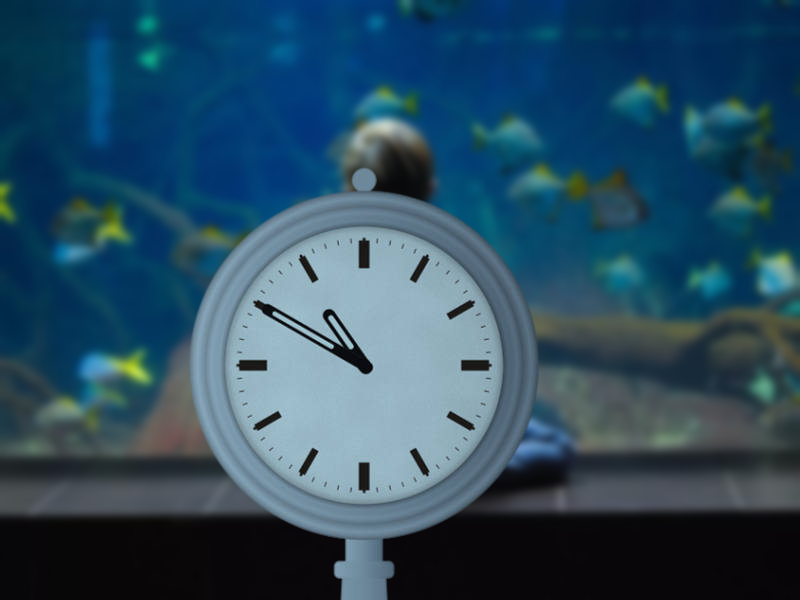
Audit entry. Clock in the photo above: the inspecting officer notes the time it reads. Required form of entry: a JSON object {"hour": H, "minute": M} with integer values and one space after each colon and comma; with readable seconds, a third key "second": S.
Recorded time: {"hour": 10, "minute": 50}
